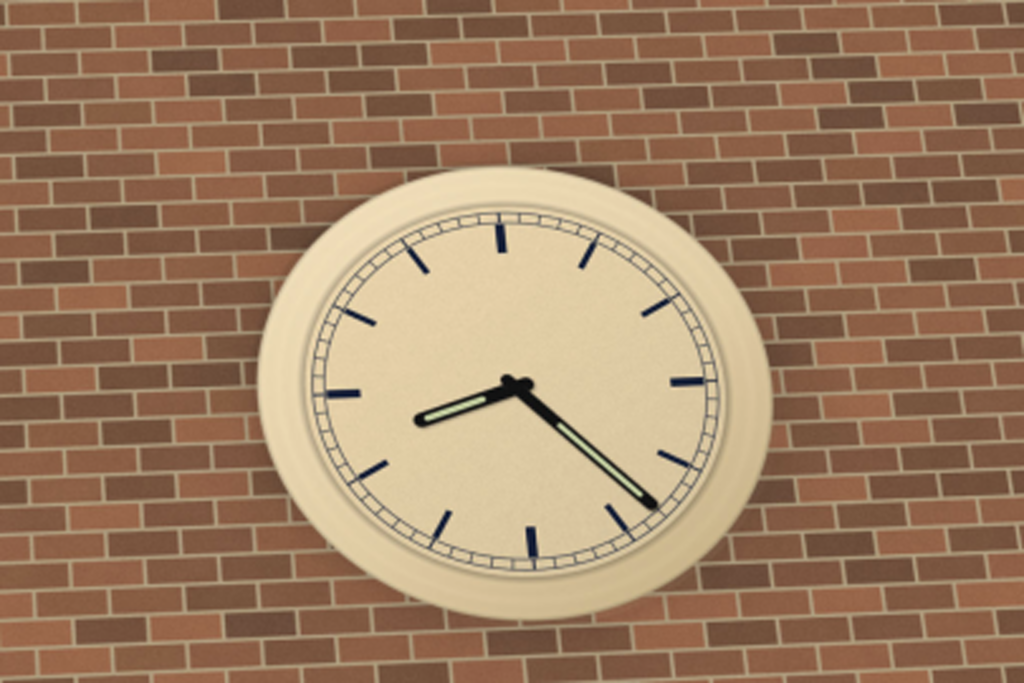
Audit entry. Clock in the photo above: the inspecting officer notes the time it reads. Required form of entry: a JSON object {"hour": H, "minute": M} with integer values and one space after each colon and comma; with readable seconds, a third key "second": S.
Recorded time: {"hour": 8, "minute": 23}
